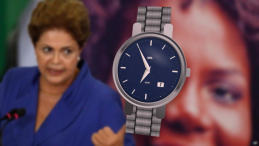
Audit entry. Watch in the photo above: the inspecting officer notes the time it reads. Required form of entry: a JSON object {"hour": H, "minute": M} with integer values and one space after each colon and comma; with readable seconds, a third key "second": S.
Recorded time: {"hour": 6, "minute": 55}
